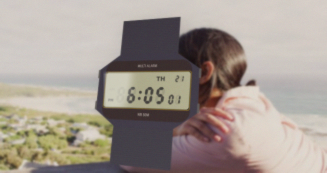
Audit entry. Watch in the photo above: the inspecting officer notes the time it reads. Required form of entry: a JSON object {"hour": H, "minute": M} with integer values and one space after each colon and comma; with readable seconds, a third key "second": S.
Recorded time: {"hour": 6, "minute": 5, "second": 1}
